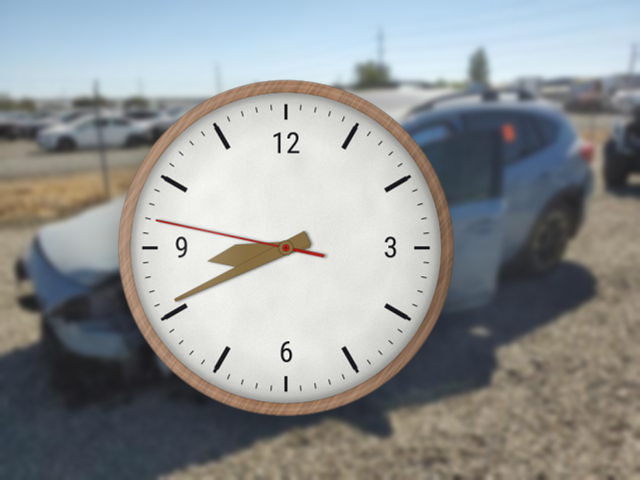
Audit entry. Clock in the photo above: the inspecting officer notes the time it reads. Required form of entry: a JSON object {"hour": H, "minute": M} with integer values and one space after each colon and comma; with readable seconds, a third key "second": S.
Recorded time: {"hour": 8, "minute": 40, "second": 47}
